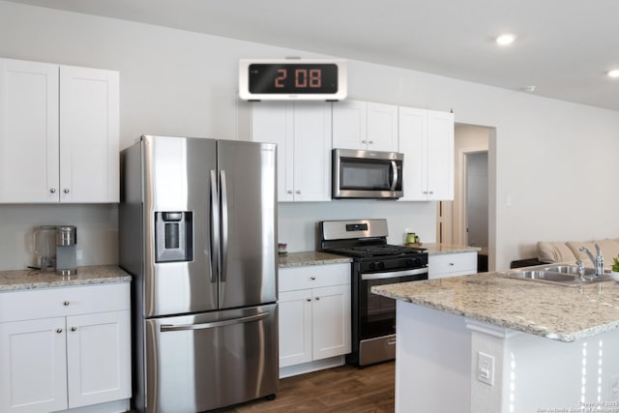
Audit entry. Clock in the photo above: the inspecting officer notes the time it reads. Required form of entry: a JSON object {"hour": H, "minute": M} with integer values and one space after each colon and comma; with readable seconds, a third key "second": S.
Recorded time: {"hour": 2, "minute": 8}
